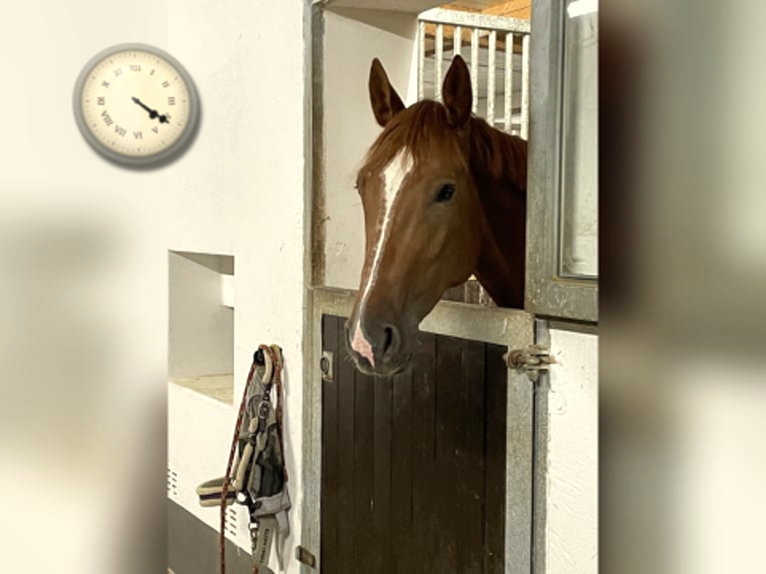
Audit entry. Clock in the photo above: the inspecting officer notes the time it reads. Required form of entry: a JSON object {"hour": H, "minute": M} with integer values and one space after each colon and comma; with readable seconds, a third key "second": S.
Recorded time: {"hour": 4, "minute": 21}
